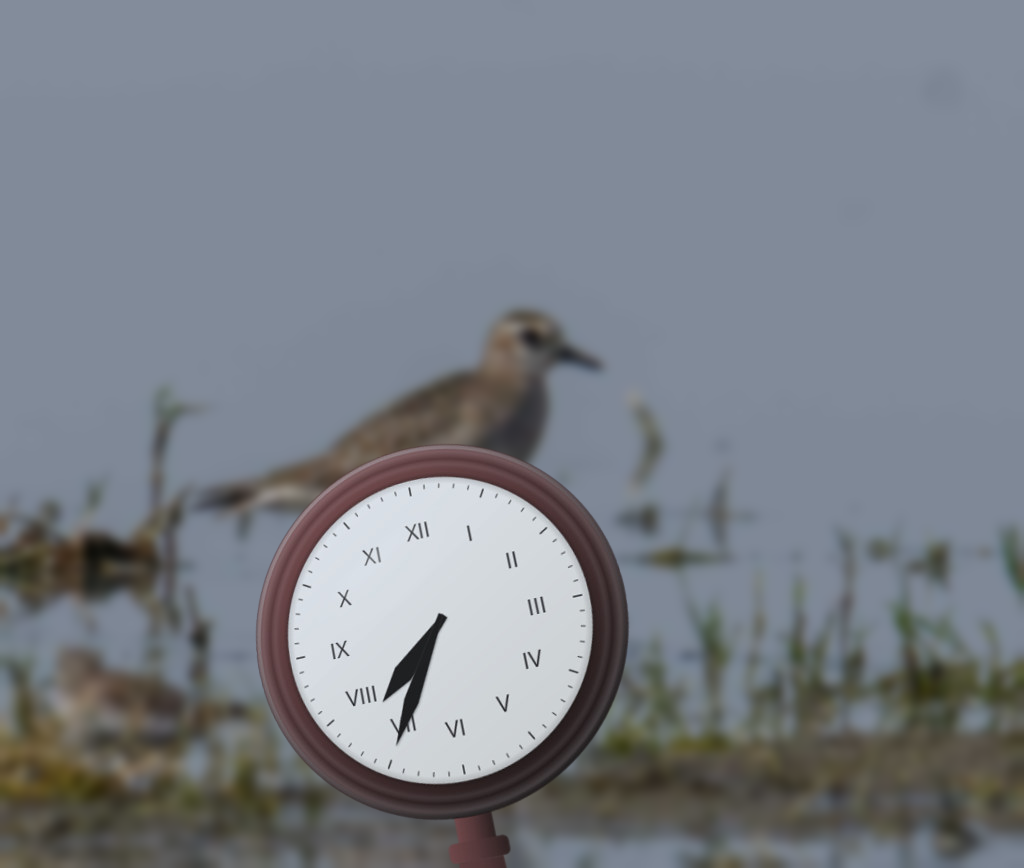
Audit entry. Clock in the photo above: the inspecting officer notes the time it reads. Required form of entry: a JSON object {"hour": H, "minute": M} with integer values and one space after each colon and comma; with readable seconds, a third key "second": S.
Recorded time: {"hour": 7, "minute": 35}
